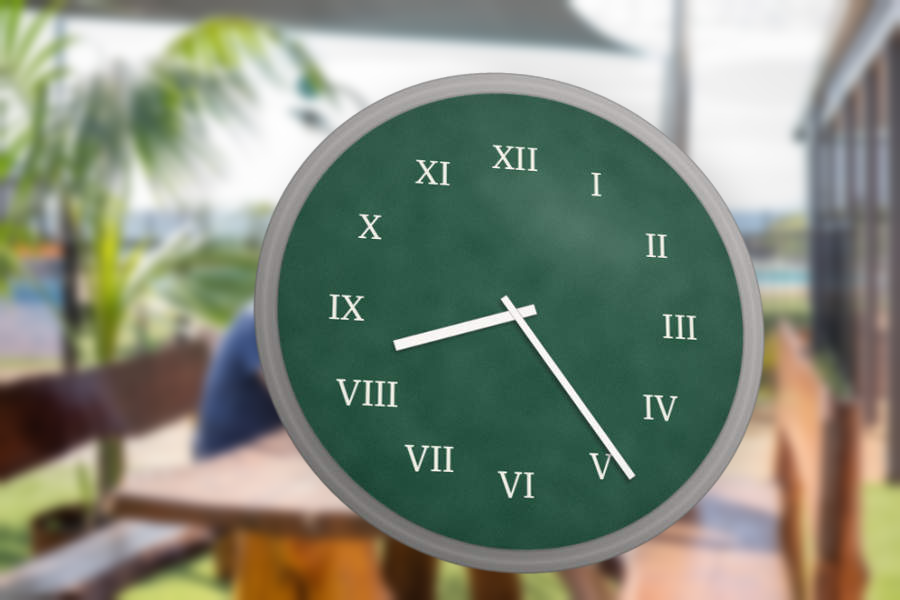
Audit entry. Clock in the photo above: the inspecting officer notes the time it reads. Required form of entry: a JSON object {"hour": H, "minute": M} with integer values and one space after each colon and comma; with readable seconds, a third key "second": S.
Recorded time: {"hour": 8, "minute": 24}
